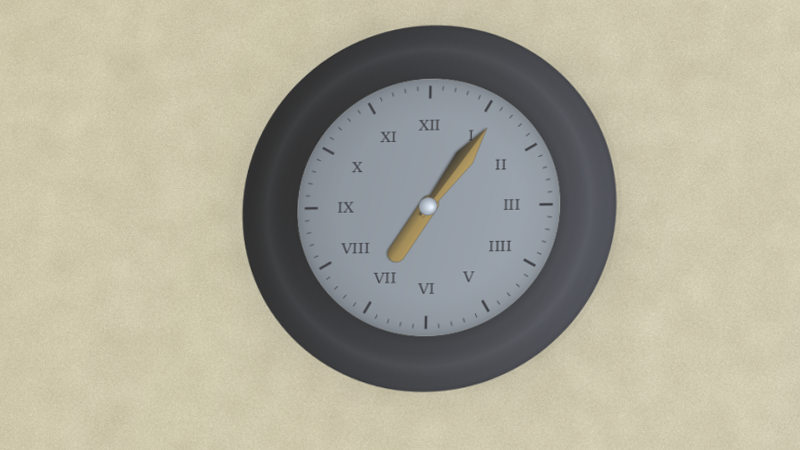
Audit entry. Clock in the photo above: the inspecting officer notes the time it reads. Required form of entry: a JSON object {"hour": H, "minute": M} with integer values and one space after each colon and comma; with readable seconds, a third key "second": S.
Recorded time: {"hour": 7, "minute": 6}
